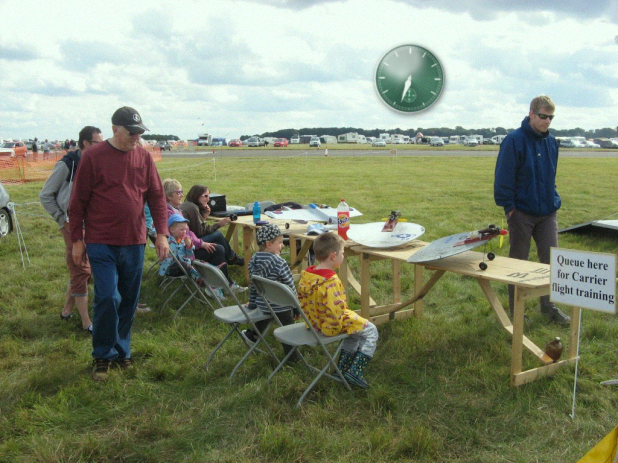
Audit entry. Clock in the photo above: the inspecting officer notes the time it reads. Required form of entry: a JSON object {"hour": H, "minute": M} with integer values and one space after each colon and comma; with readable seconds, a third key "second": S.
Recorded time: {"hour": 6, "minute": 33}
